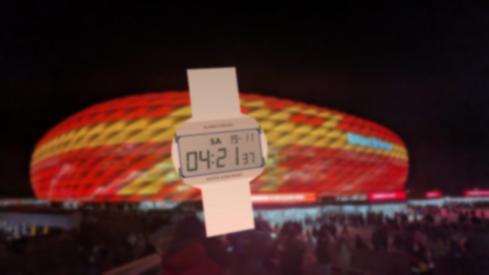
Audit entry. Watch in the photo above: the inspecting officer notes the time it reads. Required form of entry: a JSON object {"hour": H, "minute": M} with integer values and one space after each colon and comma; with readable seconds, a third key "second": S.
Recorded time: {"hour": 4, "minute": 21}
